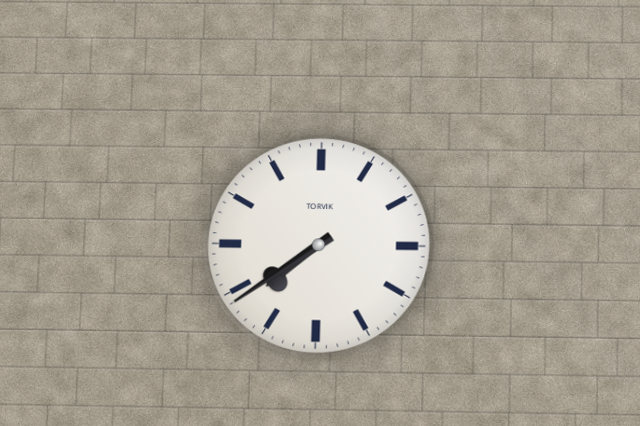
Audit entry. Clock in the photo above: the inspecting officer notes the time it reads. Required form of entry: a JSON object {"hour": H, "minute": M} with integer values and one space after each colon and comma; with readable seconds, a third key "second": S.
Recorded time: {"hour": 7, "minute": 39}
